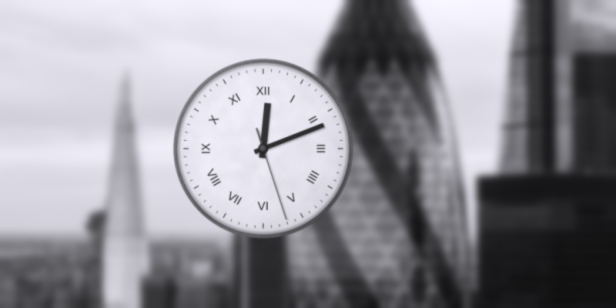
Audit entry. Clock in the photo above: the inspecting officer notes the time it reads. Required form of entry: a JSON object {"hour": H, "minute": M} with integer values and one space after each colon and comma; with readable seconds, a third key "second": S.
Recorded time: {"hour": 12, "minute": 11, "second": 27}
